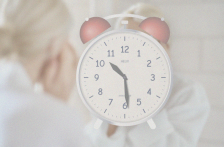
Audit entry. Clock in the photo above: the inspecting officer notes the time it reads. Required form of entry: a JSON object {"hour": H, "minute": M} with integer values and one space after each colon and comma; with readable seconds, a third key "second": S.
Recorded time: {"hour": 10, "minute": 29}
